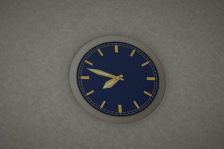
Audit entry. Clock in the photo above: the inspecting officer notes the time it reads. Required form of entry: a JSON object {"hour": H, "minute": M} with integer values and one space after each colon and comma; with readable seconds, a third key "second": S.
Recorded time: {"hour": 7, "minute": 48}
